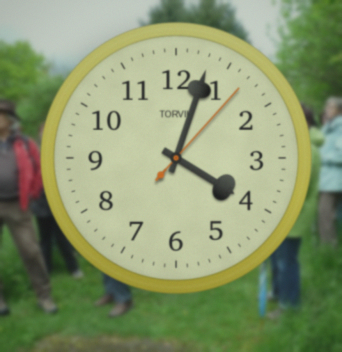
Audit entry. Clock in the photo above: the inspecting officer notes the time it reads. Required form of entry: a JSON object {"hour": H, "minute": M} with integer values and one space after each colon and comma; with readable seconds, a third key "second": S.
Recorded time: {"hour": 4, "minute": 3, "second": 7}
